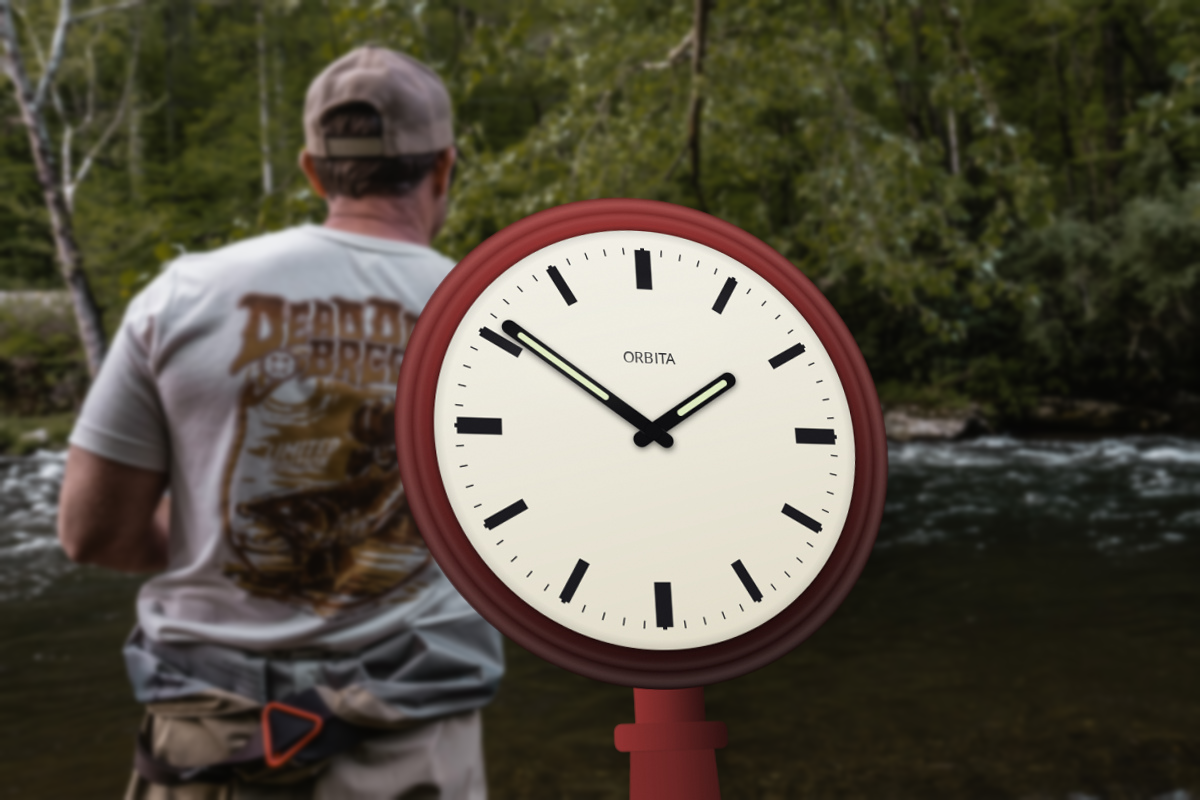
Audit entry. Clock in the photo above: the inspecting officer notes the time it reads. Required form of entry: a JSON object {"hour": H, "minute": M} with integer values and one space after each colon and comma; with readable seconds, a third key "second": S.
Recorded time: {"hour": 1, "minute": 51}
